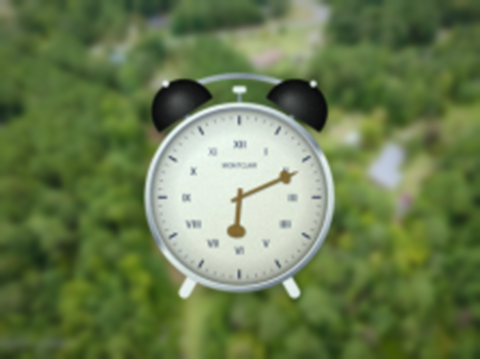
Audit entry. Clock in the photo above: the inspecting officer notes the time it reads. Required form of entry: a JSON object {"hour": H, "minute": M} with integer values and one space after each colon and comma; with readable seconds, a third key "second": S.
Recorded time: {"hour": 6, "minute": 11}
